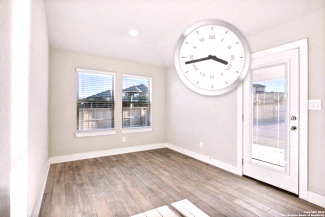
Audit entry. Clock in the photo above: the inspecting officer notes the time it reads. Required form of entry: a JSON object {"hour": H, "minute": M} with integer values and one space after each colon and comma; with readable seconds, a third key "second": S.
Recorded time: {"hour": 3, "minute": 43}
